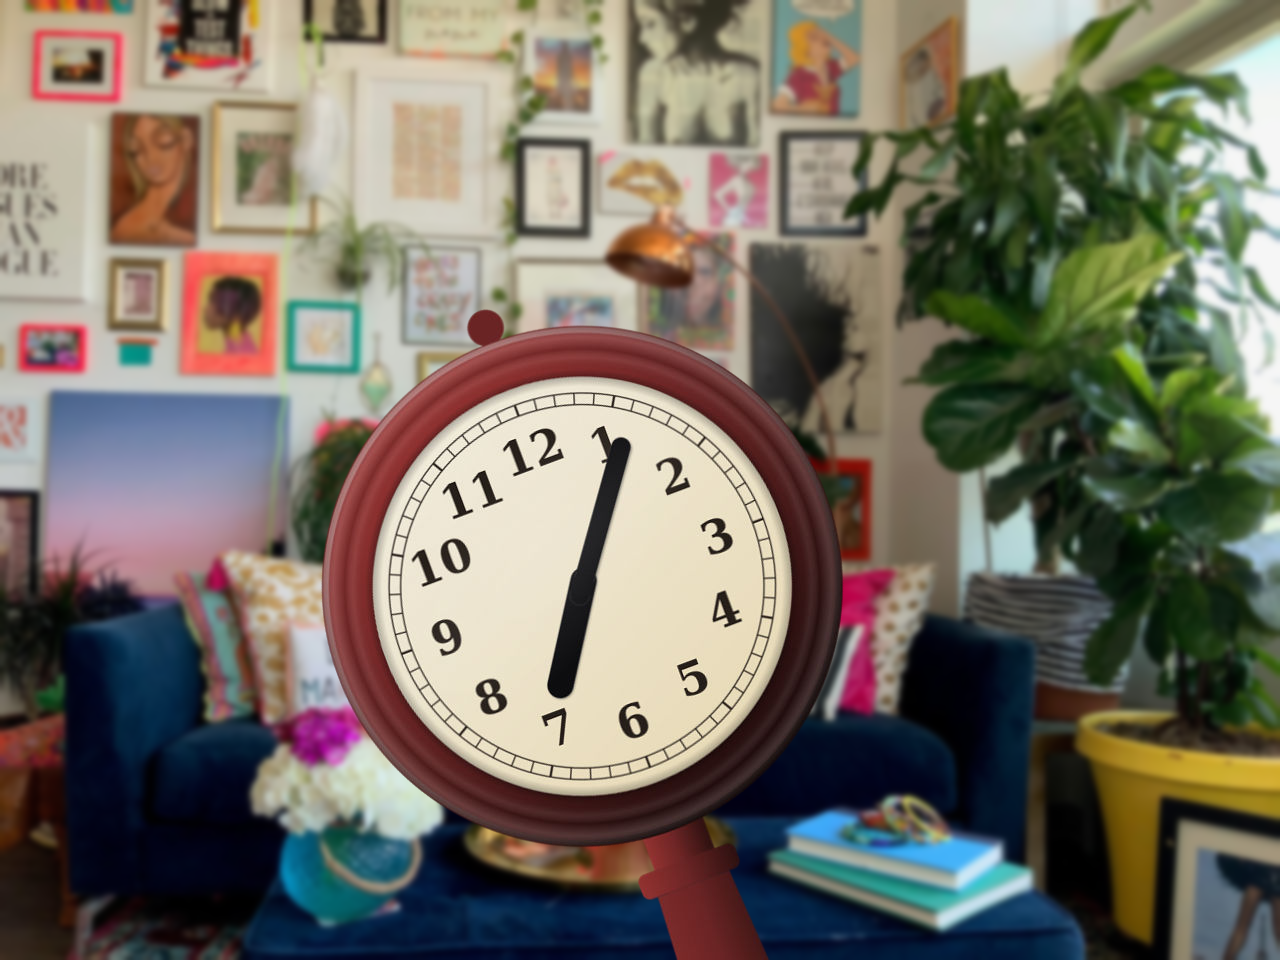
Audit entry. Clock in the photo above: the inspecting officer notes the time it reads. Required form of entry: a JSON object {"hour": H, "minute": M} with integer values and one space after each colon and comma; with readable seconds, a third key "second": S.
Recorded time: {"hour": 7, "minute": 6}
